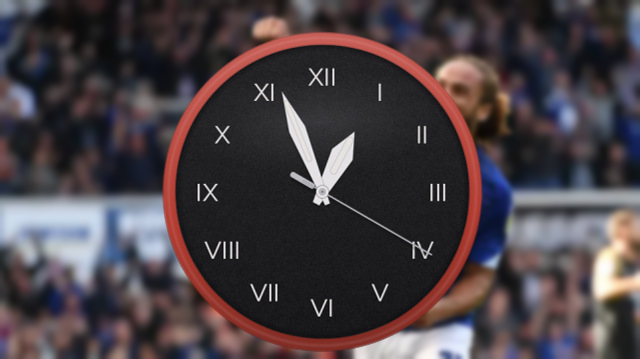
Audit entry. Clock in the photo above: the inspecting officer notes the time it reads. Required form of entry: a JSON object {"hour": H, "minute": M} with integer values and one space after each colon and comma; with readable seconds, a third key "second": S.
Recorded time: {"hour": 12, "minute": 56, "second": 20}
